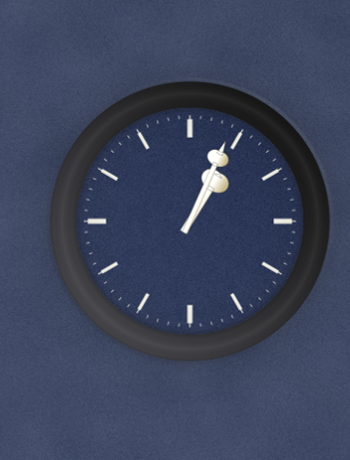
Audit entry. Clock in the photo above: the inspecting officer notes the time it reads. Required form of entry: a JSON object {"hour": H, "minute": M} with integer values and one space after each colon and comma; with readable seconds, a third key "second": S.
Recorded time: {"hour": 1, "minute": 4}
